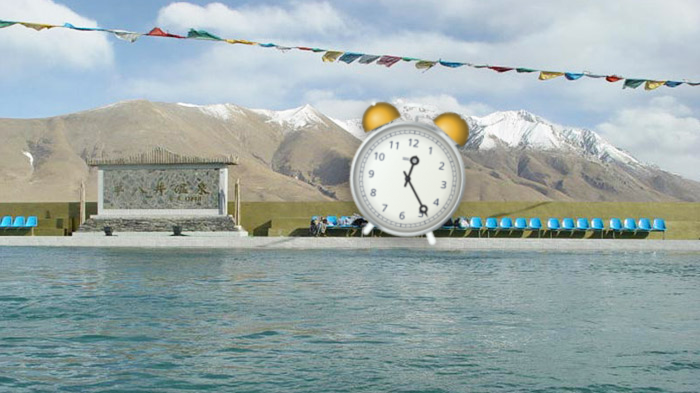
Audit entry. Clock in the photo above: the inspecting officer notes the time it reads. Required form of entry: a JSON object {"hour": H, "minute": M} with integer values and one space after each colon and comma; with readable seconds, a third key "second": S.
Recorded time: {"hour": 12, "minute": 24}
